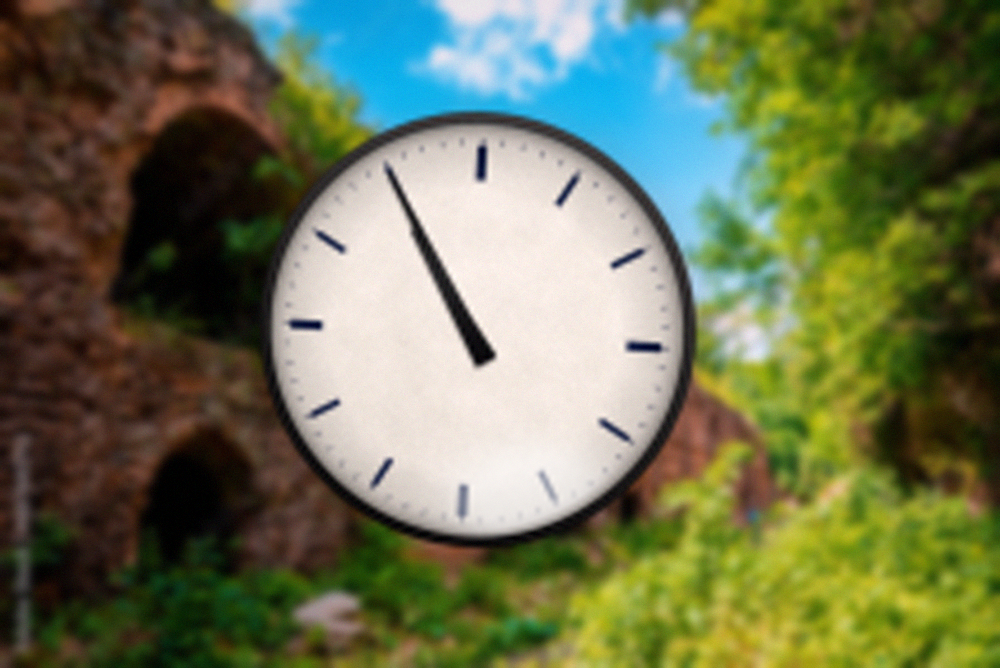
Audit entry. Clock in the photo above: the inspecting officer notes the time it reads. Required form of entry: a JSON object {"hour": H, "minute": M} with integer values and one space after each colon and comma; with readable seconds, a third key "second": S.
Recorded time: {"hour": 10, "minute": 55}
